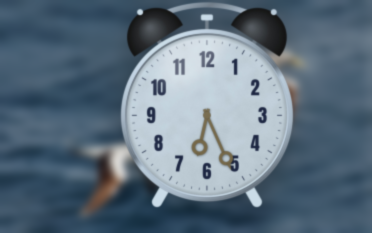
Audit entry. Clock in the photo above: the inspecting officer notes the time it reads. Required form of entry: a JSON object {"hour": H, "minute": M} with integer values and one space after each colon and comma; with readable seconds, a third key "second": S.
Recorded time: {"hour": 6, "minute": 26}
